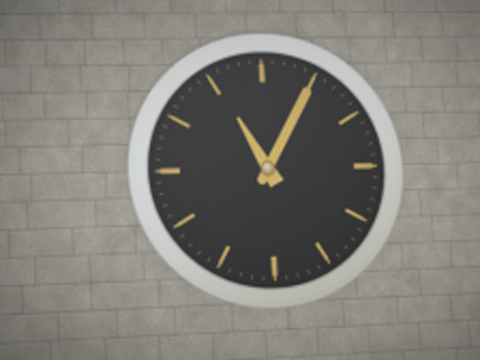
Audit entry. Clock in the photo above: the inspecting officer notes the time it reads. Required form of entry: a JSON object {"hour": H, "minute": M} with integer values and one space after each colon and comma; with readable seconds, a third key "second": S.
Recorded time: {"hour": 11, "minute": 5}
